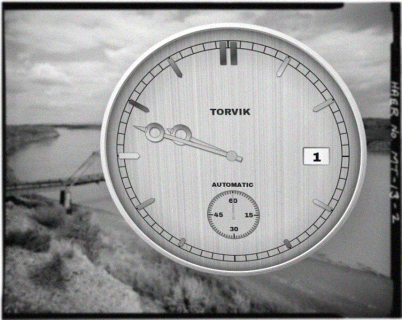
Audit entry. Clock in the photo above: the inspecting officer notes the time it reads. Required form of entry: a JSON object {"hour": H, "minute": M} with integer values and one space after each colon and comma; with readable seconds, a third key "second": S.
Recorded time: {"hour": 9, "minute": 48}
